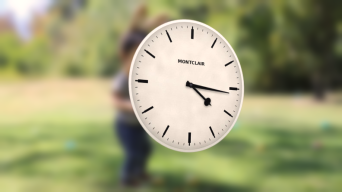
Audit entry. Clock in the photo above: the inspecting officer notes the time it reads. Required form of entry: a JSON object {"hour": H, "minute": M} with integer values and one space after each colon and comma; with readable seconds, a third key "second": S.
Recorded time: {"hour": 4, "minute": 16}
